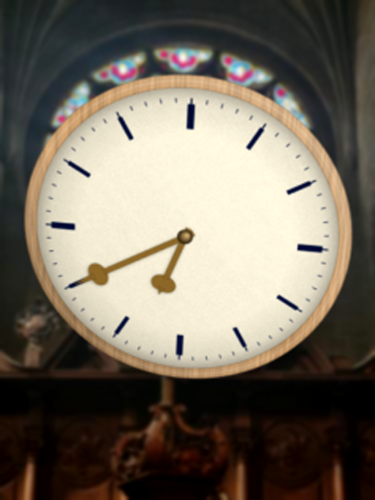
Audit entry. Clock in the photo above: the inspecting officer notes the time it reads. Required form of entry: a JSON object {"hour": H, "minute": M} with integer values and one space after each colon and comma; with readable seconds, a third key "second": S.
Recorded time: {"hour": 6, "minute": 40}
